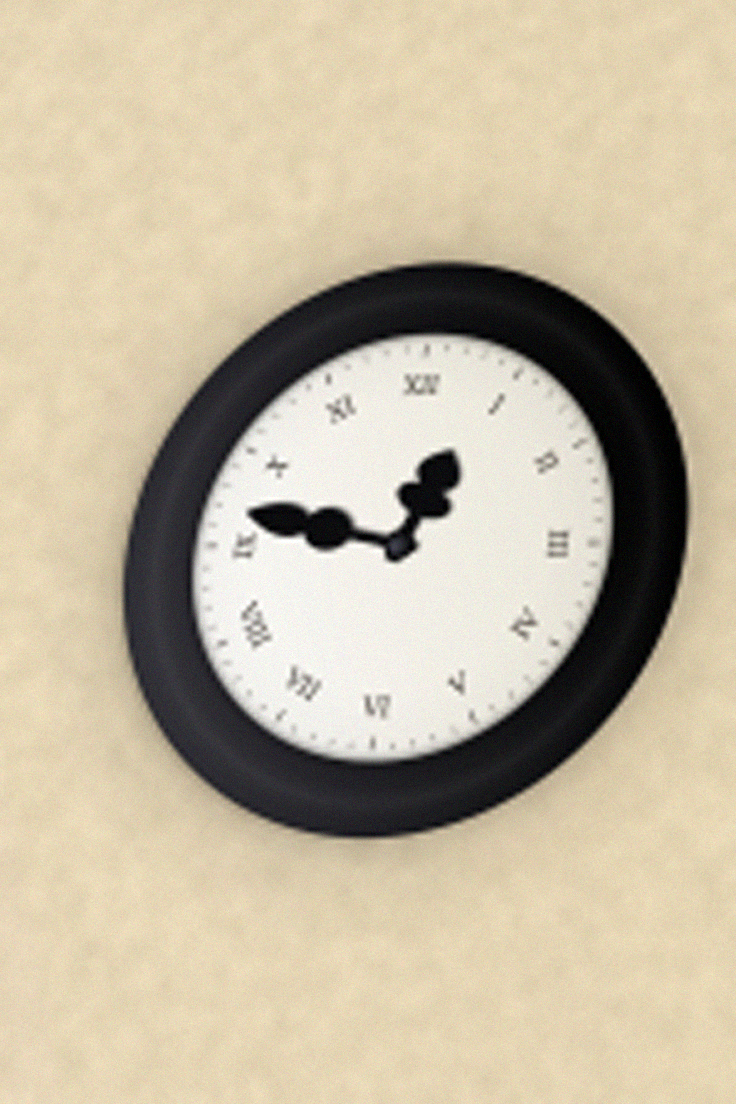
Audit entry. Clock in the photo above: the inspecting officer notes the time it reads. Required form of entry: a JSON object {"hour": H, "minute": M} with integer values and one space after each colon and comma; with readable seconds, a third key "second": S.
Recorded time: {"hour": 12, "minute": 47}
